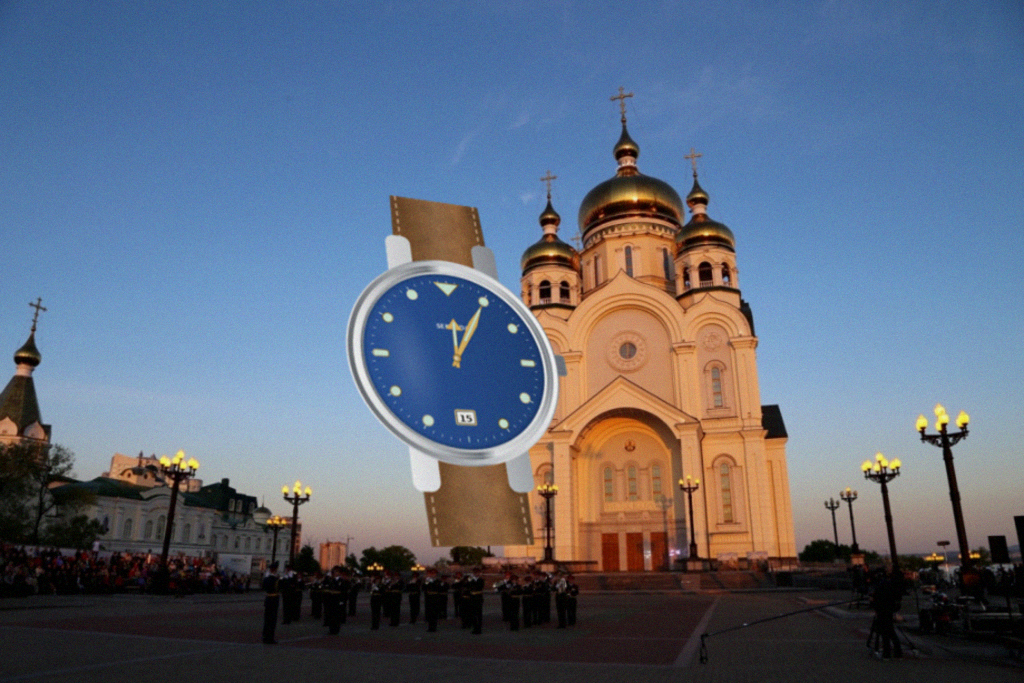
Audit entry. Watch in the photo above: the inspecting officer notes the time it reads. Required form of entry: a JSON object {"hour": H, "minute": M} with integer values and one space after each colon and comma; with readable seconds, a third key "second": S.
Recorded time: {"hour": 12, "minute": 5}
